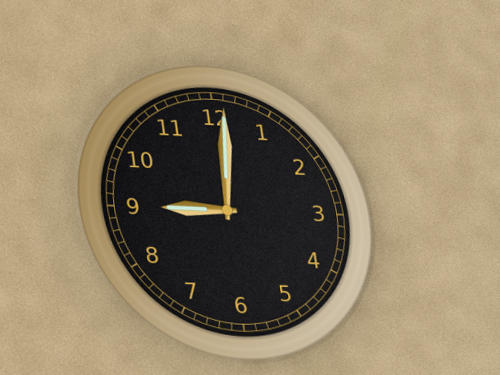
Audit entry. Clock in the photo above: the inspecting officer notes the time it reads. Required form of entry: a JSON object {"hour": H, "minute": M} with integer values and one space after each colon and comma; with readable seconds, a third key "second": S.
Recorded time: {"hour": 9, "minute": 1}
